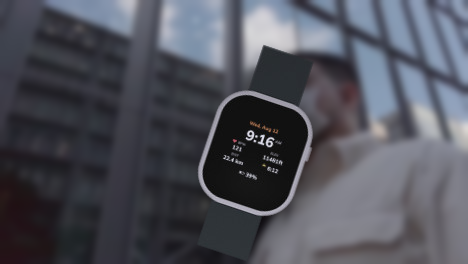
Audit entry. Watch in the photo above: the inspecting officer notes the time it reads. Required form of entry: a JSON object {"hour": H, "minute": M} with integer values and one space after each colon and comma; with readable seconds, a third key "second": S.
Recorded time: {"hour": 9, "minute": 16}
